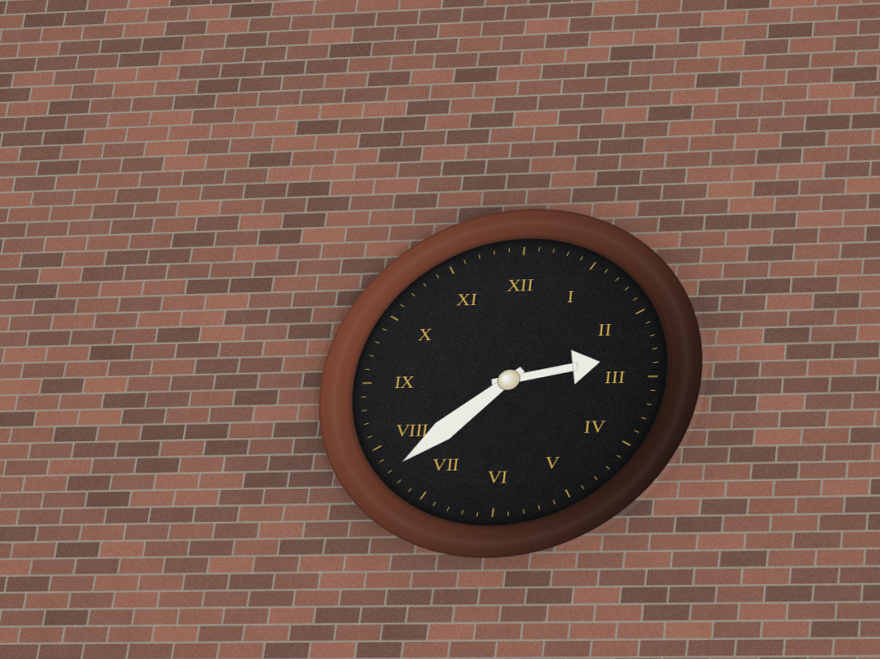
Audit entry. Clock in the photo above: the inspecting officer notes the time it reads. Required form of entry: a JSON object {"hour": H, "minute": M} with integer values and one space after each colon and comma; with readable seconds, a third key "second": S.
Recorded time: {"hour": 2, "minute": 38}
